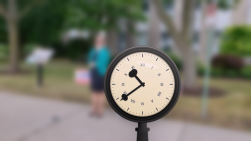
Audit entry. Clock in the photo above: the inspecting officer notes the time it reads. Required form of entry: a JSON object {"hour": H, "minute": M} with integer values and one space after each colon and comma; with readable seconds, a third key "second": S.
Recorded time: {"hour": 10, "minute": 39}
